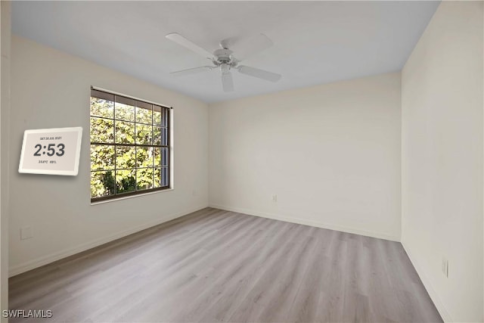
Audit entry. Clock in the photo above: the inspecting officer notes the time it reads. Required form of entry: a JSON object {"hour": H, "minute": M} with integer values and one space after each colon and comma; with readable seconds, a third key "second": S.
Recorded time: {"hour": 2, "minute": 53}
